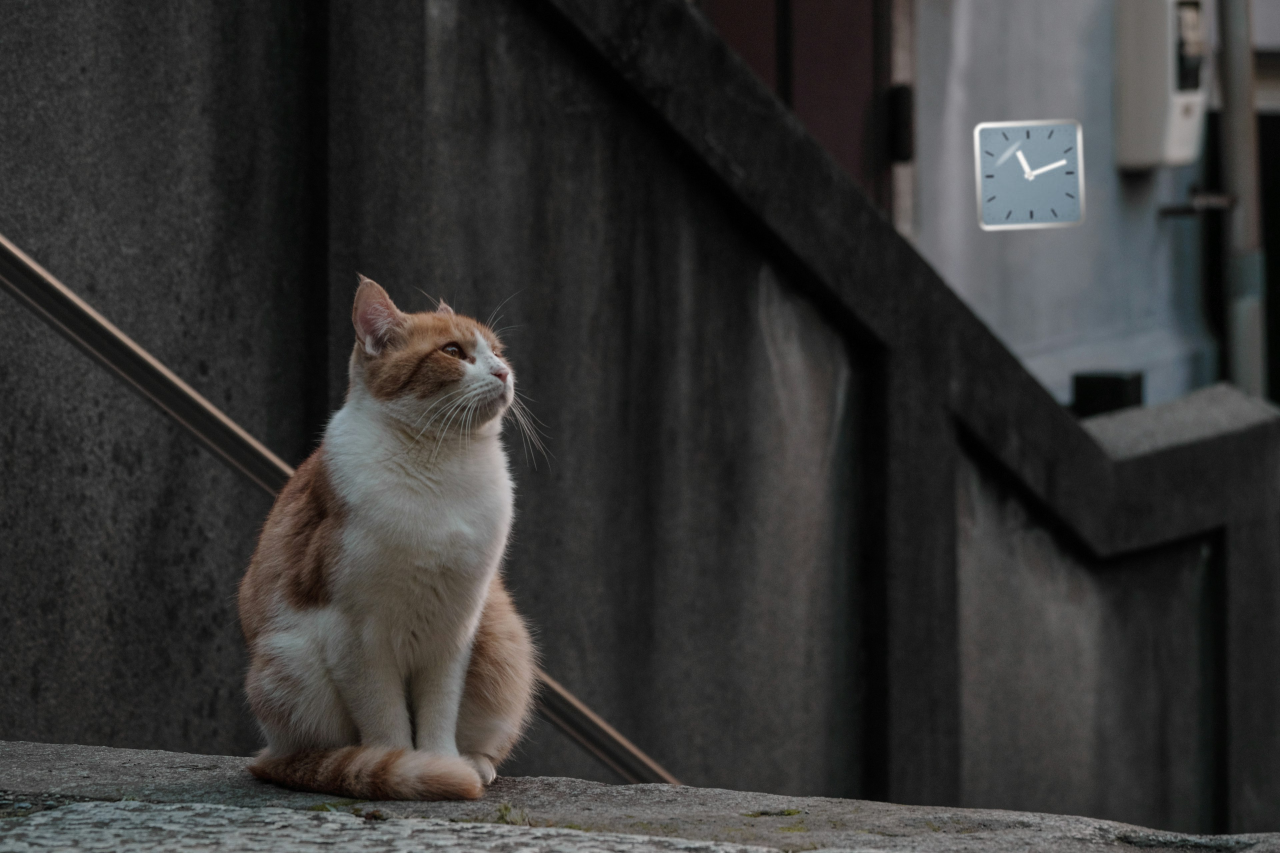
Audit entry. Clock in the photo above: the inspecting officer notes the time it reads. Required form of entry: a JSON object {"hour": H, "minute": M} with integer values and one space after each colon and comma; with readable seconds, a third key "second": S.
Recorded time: {"hour": 11, "minute": 12}
